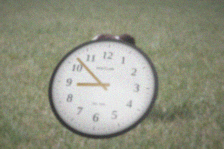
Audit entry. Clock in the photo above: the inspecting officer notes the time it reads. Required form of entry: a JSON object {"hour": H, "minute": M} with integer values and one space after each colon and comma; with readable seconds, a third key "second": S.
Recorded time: {"hour": 8, "minute": 52}
